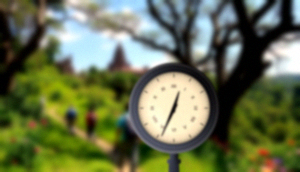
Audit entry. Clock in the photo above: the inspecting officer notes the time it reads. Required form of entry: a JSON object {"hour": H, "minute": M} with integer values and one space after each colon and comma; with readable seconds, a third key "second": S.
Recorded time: {"hour": 12, "minute": 34}
